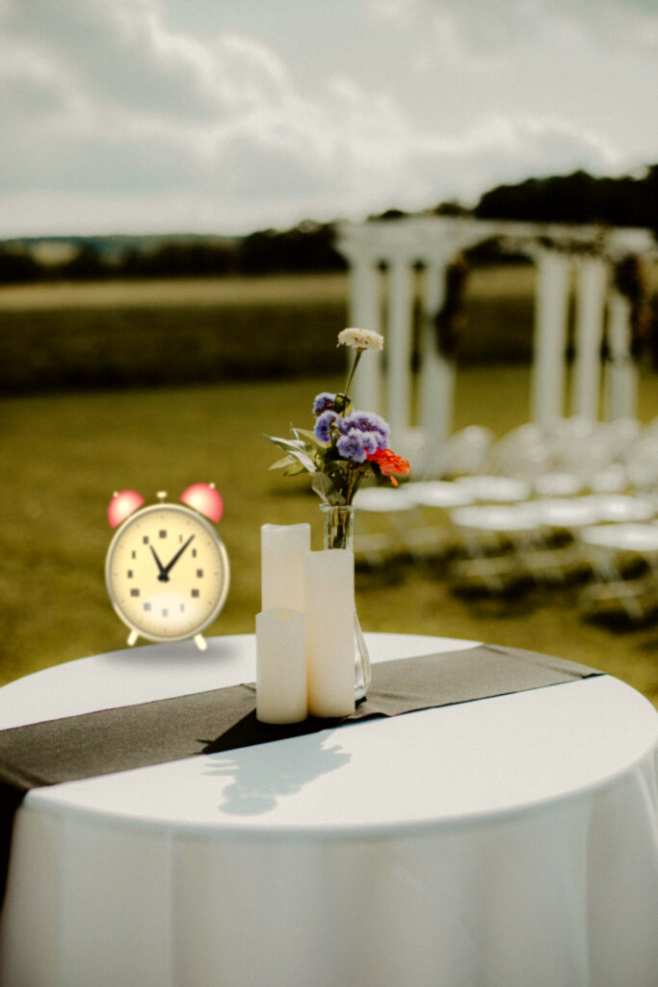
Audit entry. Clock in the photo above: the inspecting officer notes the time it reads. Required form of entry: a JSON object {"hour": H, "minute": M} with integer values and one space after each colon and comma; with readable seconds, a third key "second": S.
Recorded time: {"hour": 11, "minute": 7}
